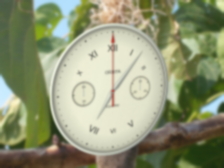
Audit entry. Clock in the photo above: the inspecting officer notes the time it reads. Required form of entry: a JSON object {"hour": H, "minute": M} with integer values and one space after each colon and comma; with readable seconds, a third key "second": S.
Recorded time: {"hour": 7, "minute": 7}
